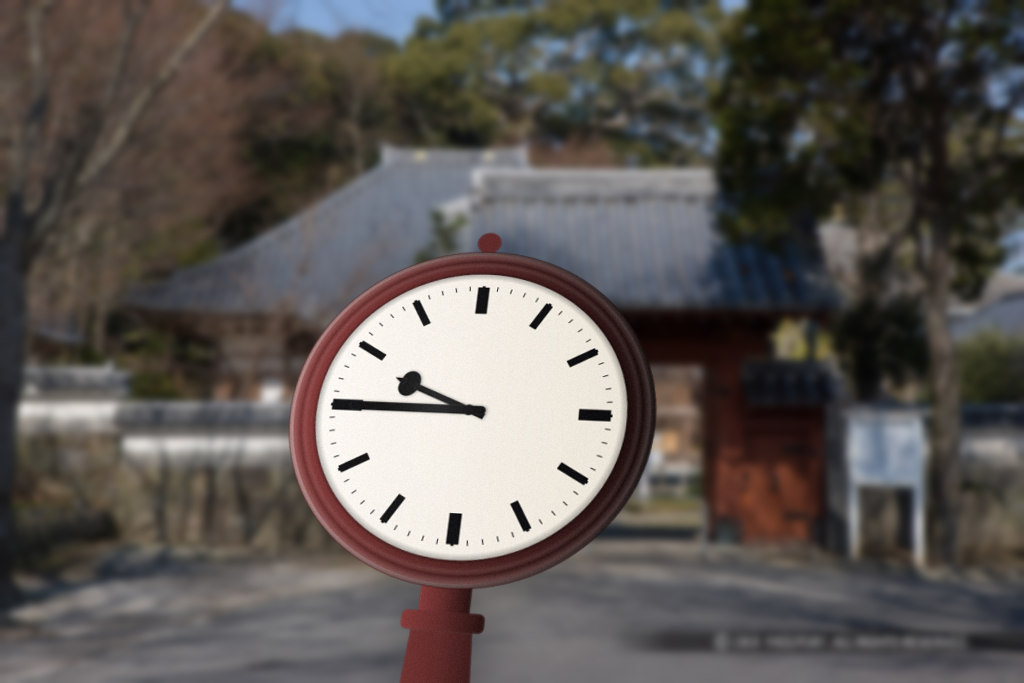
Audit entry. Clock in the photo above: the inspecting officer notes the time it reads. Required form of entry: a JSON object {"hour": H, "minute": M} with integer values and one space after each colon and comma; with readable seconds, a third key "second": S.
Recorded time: {"hour": 9, "minute": 45}
